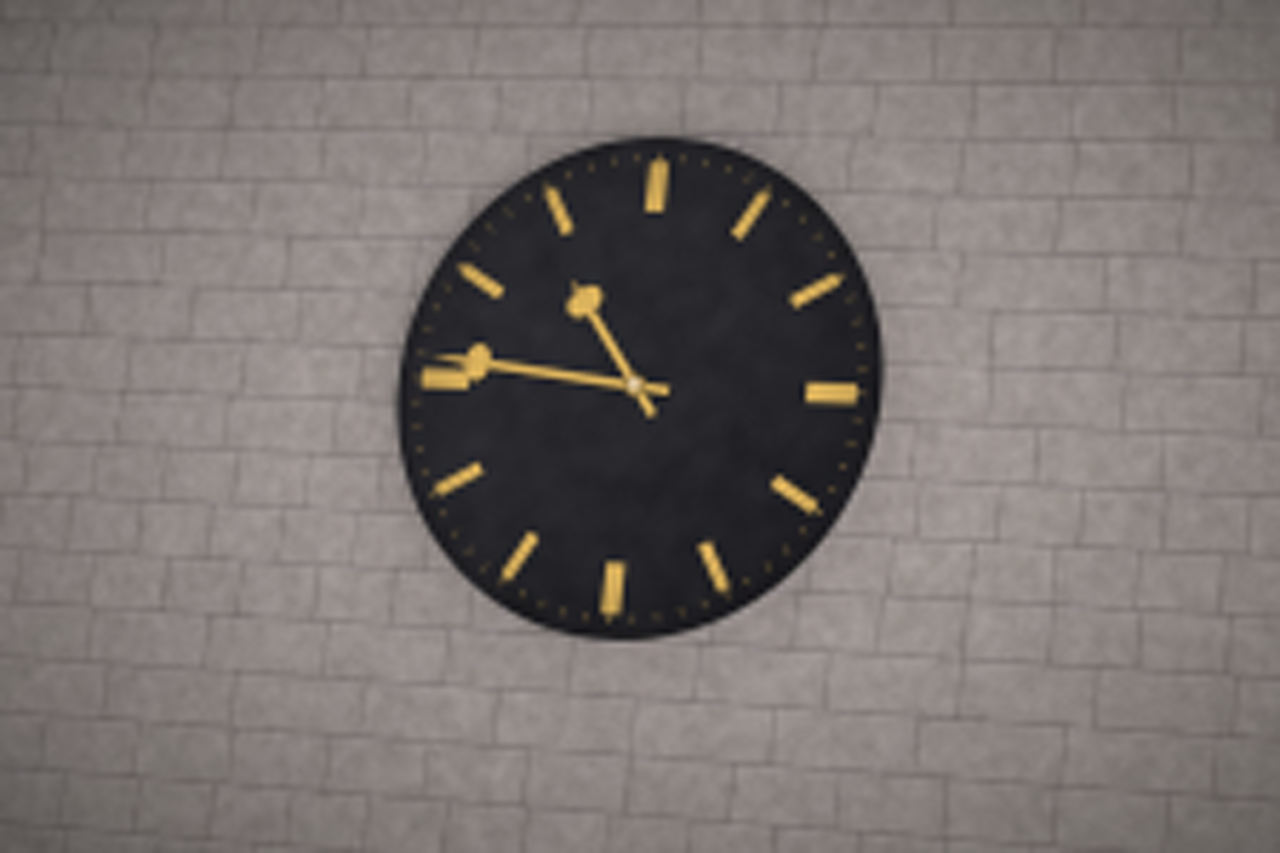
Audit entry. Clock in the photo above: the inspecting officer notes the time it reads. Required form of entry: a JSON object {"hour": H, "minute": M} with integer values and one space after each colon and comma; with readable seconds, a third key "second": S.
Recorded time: {"hour": 10, "minute": 46}
